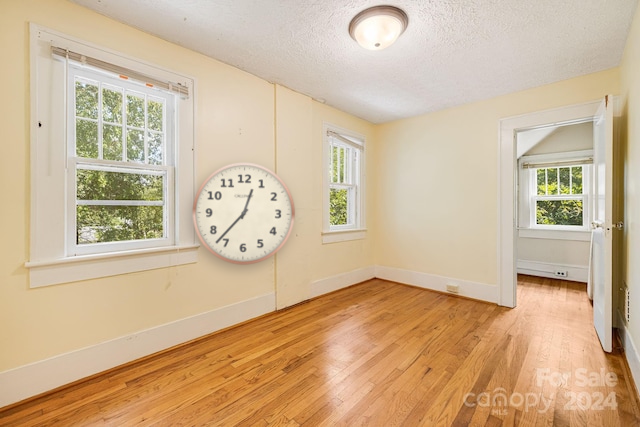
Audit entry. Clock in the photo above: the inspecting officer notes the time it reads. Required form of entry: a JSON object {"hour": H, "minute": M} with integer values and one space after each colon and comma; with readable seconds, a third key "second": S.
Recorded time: {"hour": 12, "minute": 37}
